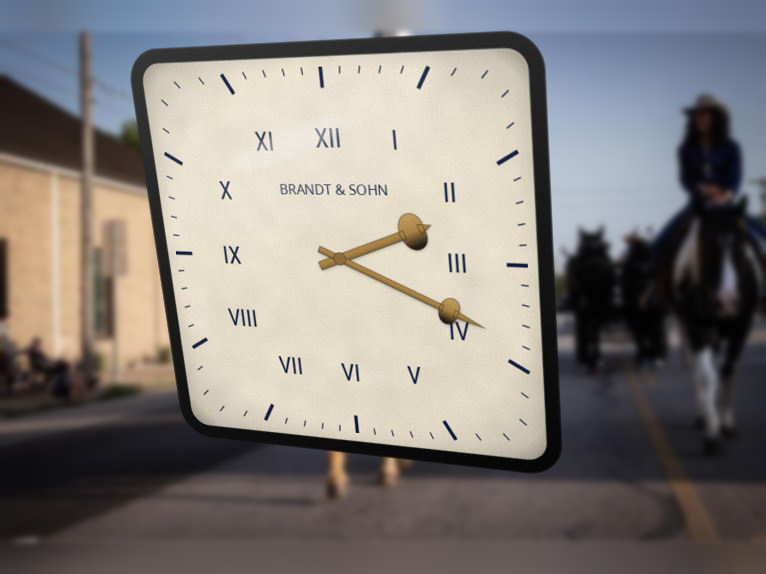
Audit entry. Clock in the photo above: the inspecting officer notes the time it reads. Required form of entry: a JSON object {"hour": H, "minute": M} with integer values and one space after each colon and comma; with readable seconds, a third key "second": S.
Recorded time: {"hour": 2, "minute": 19}
